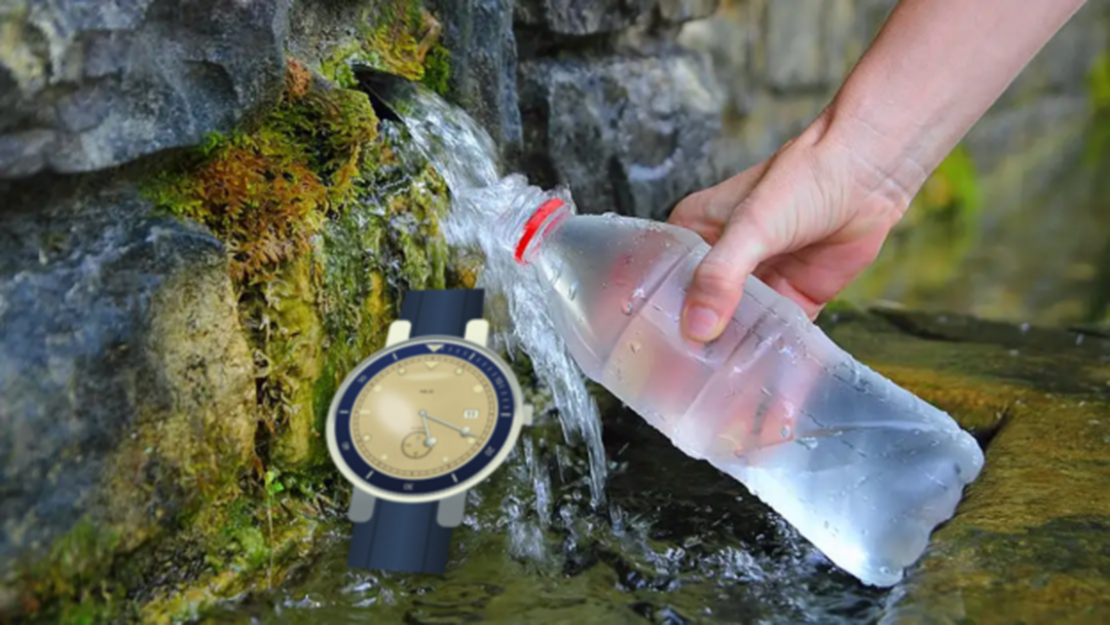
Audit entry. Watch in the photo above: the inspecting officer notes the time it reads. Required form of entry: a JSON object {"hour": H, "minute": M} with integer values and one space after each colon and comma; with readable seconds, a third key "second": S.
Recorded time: {"hour": 5, "minute": 19}
